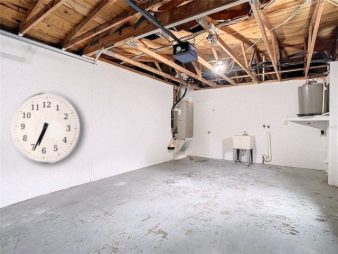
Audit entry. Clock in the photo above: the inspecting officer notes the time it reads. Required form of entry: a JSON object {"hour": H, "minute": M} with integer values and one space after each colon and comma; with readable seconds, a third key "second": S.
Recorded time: {"hour": 6, "minute": 34}
